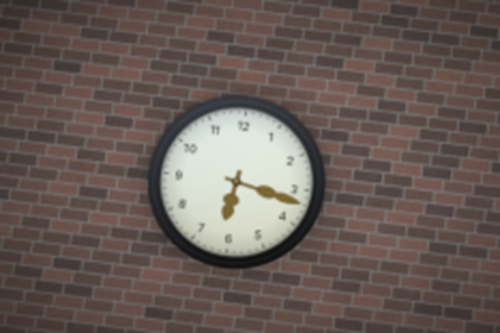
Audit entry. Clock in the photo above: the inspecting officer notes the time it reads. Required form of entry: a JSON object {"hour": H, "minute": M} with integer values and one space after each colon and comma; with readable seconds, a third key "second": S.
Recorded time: {"hour": 6, "minute": 17}
